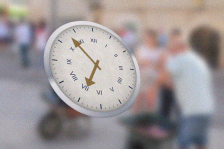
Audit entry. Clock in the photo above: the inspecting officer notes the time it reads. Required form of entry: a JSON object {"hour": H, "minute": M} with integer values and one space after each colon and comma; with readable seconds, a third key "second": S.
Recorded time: {"hour": 6, "minute": 53}
